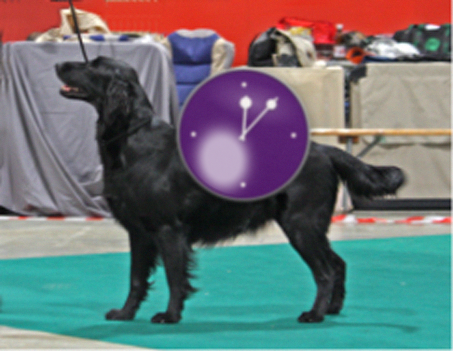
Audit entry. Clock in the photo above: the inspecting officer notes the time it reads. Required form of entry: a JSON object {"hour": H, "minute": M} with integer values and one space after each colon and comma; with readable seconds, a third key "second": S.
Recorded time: {"hour": 12, "minute": 7}
